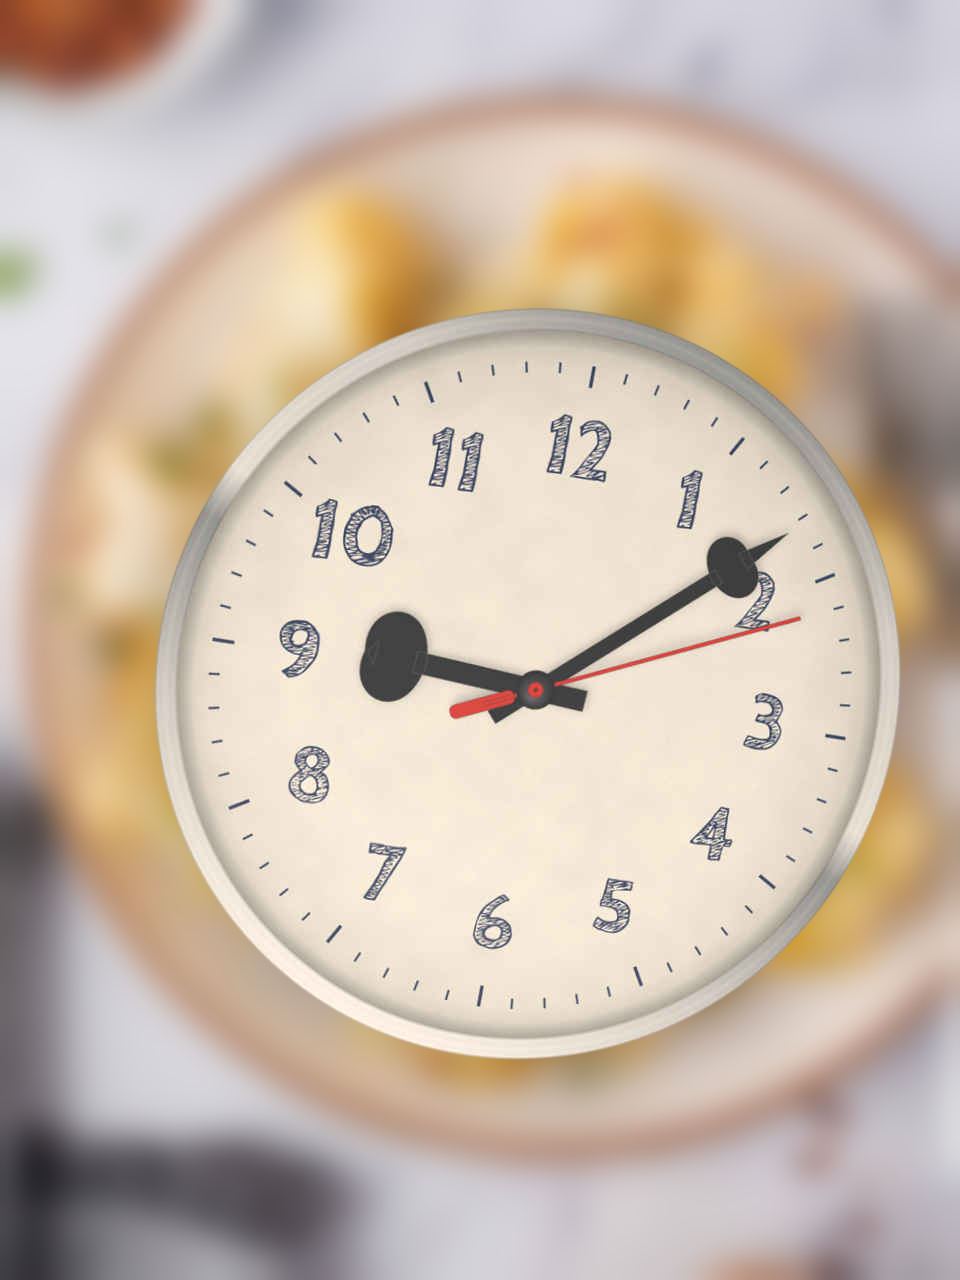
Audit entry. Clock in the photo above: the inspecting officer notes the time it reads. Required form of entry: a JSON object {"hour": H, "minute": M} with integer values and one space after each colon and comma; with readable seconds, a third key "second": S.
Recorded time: {"hour": 9, "minute": 8, "second": 11}
